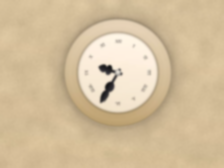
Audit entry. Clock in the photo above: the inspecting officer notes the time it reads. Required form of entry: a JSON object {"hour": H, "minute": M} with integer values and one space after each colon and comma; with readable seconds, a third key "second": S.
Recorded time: {"hour": 9, "minute": 35}
